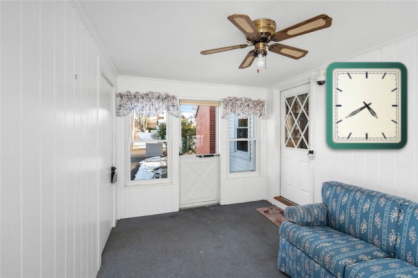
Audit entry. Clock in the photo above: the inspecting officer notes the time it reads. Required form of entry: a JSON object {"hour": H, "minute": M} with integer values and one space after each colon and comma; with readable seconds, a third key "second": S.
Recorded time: {"hour": 4, "minute": 40}
